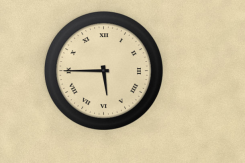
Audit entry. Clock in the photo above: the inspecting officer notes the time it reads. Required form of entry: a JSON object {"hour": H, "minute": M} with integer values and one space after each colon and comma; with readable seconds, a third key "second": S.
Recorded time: {"hour": 5, "minute": 45}
